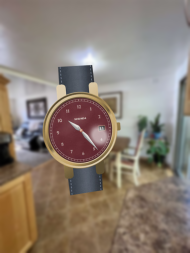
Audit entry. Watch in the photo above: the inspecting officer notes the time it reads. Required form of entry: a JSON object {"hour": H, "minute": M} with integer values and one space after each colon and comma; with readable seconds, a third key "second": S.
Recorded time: {"hour": 10, "minute": 24}
